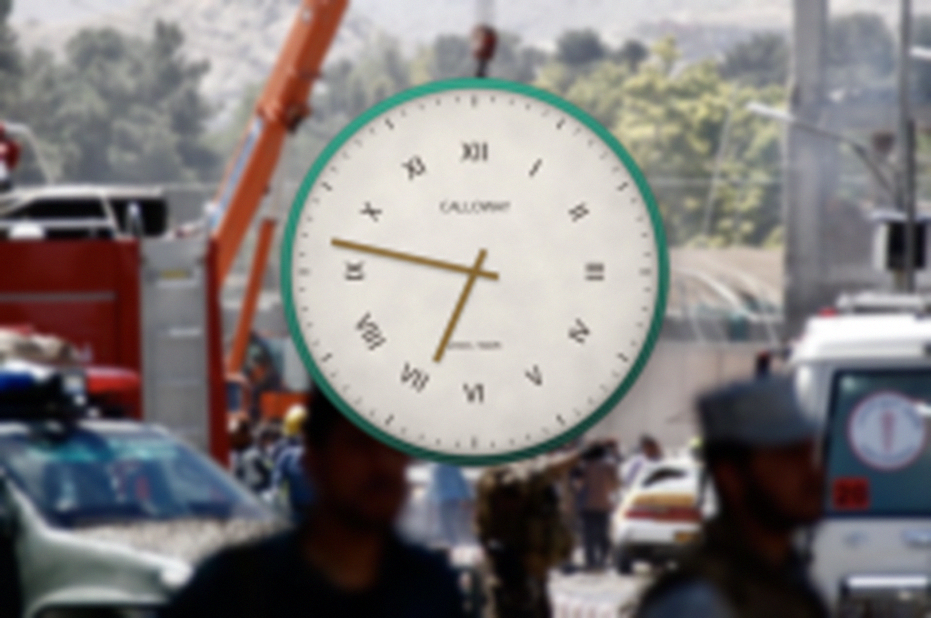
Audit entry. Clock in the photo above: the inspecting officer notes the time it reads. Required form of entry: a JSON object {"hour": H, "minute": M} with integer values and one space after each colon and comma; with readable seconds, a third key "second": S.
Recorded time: {"hour": 6, "minute": 47}
